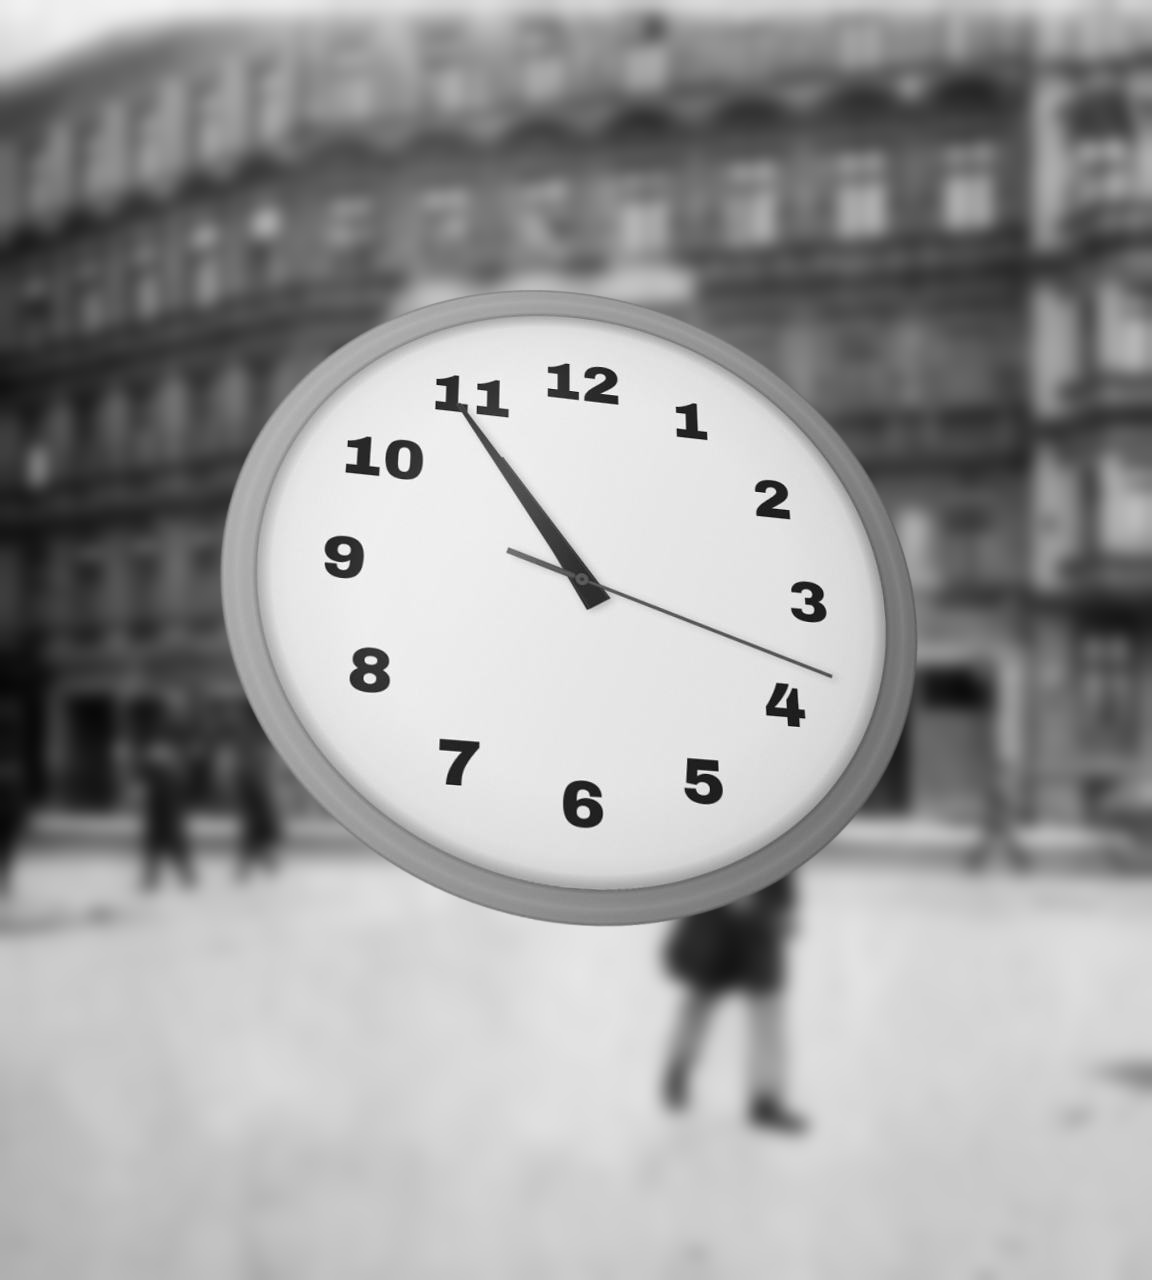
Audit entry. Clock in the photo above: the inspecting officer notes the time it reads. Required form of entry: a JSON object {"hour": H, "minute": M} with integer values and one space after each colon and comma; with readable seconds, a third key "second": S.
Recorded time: {"hour": 10, "minute": 54, "second": 18}
